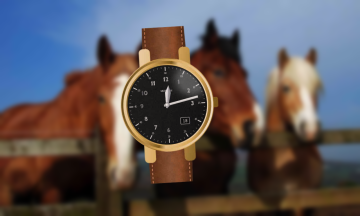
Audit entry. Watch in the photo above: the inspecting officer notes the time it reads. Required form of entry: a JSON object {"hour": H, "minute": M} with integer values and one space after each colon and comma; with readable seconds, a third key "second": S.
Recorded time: {"hour": 12, "minute": 13}
